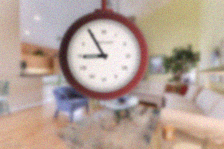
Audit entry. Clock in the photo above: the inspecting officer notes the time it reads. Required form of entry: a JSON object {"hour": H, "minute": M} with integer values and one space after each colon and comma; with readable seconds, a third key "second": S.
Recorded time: {"hour": 8, "minute": 55}
